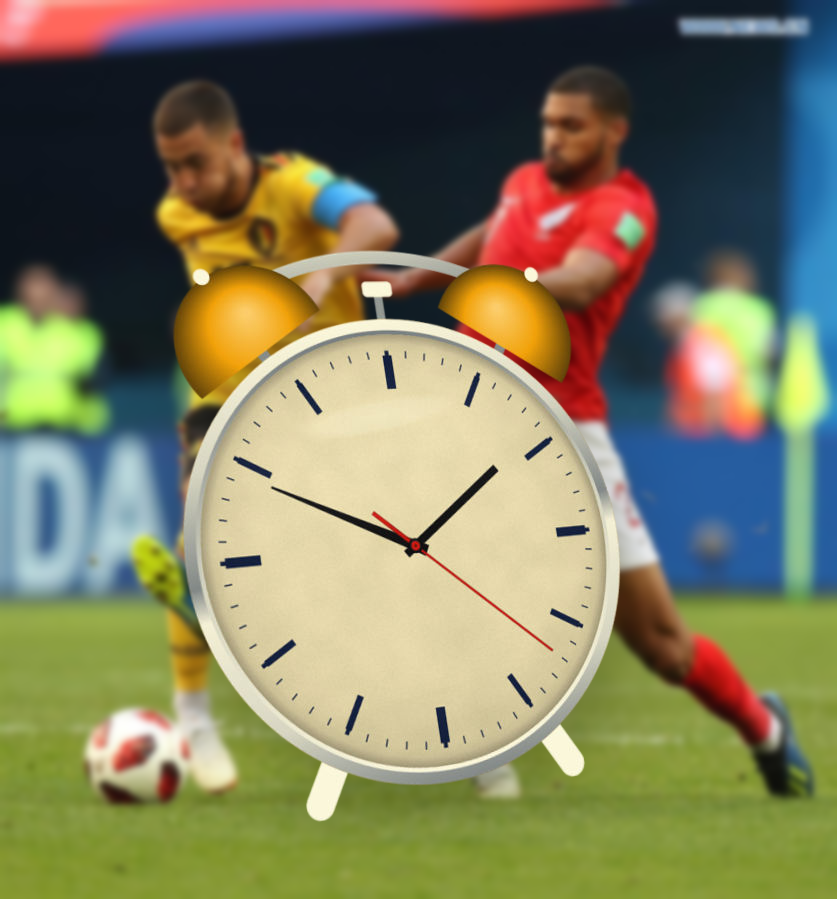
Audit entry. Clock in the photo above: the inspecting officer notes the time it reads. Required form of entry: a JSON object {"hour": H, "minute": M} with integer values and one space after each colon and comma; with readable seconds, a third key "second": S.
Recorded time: {"hour": 1, "minute": 49, "second": 22}
